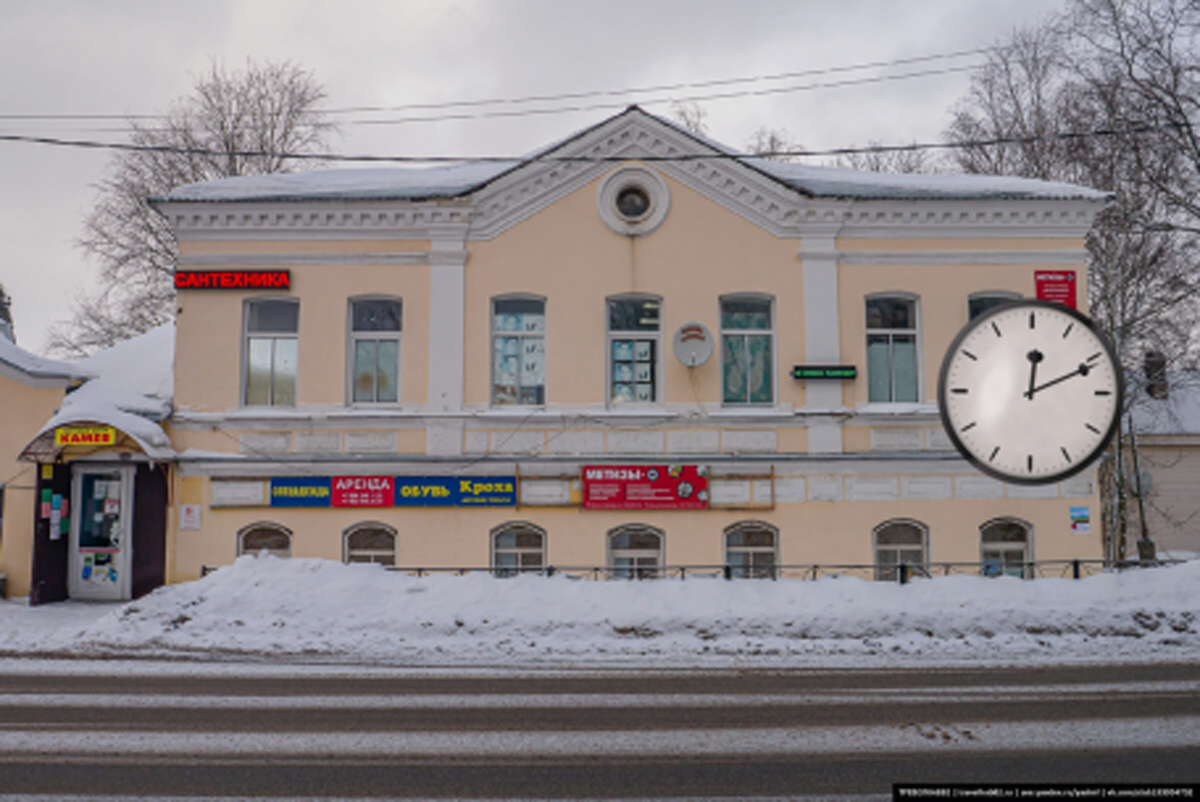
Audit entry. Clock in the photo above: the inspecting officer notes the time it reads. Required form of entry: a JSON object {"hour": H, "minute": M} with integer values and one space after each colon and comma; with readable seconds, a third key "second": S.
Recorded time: {"hour": 12, "minute": 11}
